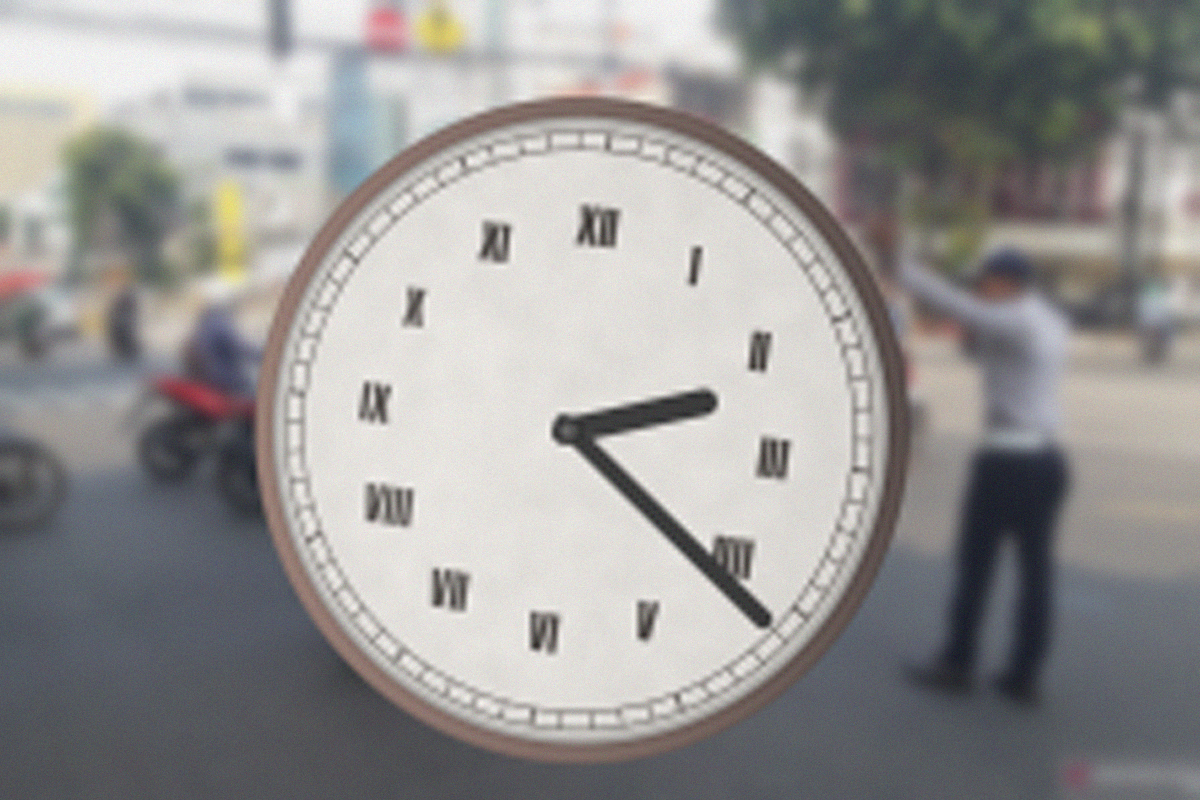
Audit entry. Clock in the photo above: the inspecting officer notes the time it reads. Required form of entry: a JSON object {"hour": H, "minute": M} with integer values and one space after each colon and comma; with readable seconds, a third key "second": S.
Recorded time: {"hour": 2, "minute": 21}
